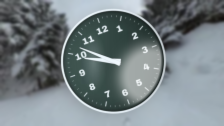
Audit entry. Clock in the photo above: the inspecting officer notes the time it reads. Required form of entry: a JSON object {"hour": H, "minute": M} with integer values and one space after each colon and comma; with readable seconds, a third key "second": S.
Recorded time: {"hour": 9, "minute": 52}
